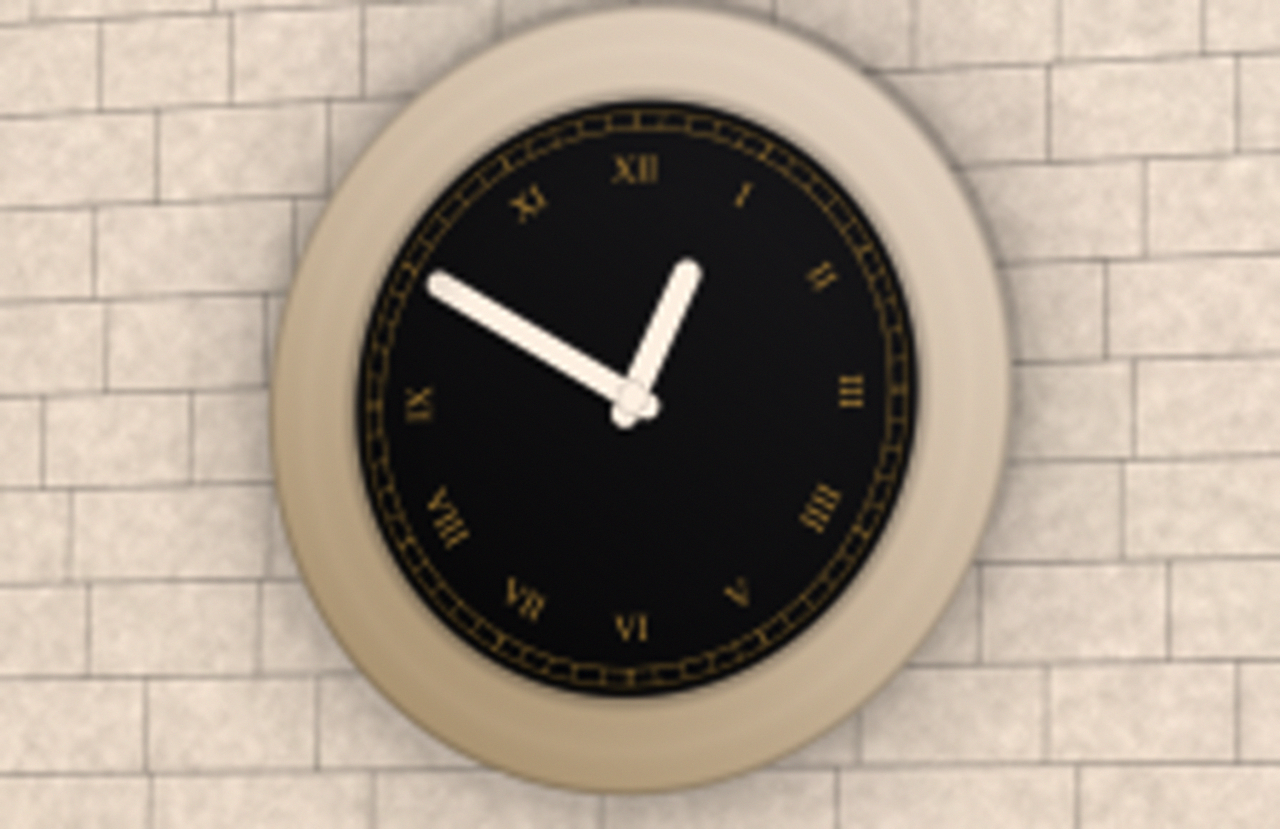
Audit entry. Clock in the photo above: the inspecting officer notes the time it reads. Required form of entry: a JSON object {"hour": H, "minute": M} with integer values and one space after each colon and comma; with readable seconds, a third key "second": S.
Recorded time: {"hour": 12, "minute": 50}
